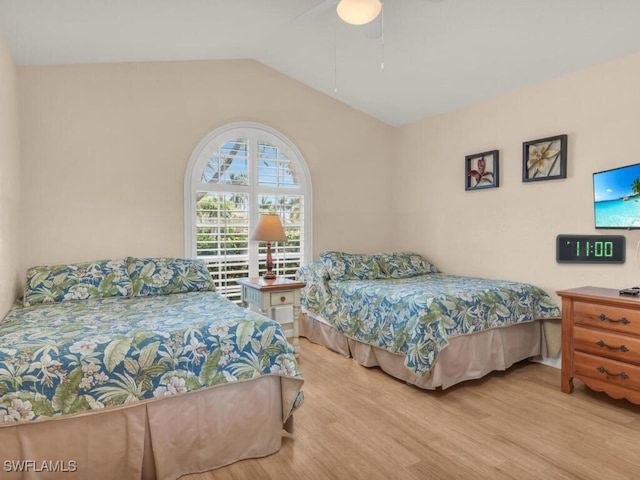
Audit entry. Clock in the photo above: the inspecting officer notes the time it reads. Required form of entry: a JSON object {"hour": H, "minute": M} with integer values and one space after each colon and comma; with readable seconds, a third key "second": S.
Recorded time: {"hour": 11, "minute": 0}
